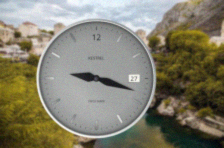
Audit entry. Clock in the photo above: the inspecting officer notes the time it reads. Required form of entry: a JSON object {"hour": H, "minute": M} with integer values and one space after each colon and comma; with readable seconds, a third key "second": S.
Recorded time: {"hour": 9, "minute": 18}
